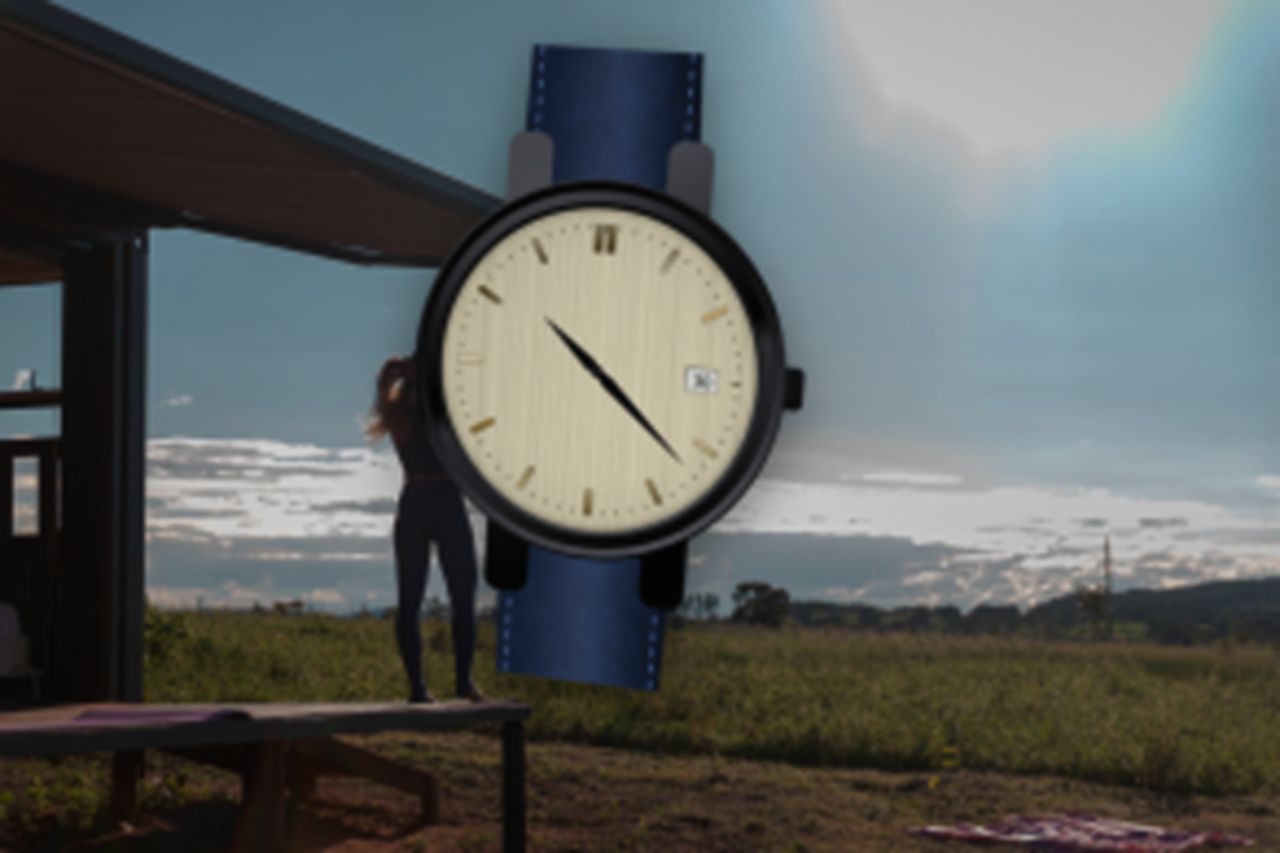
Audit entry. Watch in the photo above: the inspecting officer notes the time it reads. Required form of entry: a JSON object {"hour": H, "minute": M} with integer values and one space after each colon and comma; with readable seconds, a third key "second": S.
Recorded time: {"hour": 10, "minute": 22}
